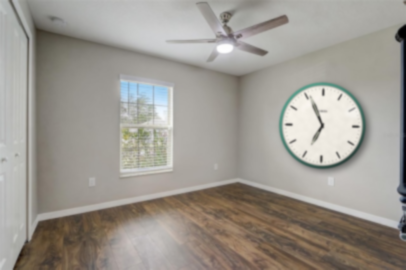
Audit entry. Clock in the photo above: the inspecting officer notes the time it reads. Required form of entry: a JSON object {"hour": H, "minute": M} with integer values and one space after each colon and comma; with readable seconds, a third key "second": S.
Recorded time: {"hour": 6, "minute": 56}
